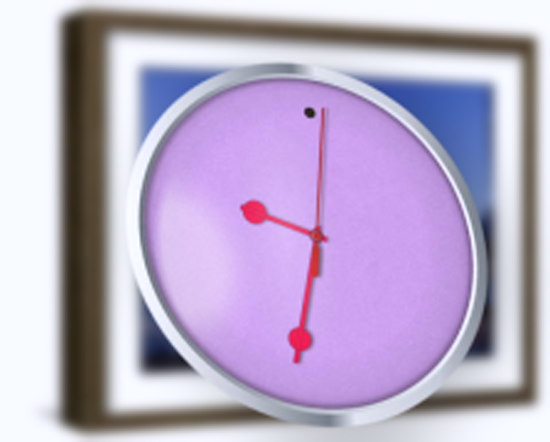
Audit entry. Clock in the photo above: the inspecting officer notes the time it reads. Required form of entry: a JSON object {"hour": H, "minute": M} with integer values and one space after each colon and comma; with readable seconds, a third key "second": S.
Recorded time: {"hour": 9, "minute": 32, "second": 1}
